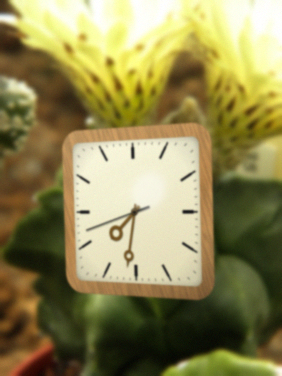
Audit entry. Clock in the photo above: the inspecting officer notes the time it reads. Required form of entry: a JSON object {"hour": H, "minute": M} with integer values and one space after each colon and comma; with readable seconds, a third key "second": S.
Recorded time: {"hour": 7, "minute": 31, "second": 42}
